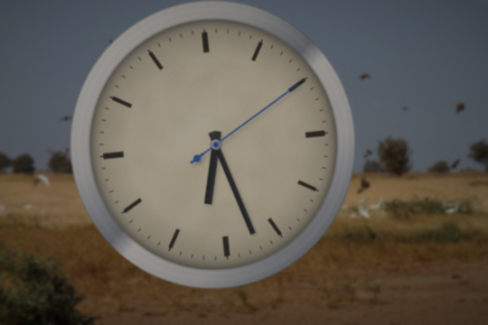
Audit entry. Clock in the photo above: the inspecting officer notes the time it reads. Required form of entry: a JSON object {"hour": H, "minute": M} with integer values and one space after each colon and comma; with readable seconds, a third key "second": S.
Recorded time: {"hour": 6, "minute": 27, "second": 10}
